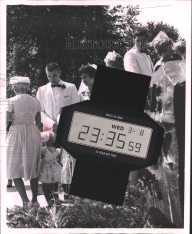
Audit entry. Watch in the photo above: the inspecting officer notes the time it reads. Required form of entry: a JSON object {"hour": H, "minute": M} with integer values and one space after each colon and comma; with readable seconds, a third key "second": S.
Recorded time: {"hour": 23, "minute": 35, "second": 59}
